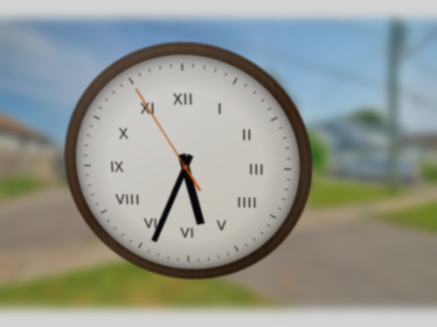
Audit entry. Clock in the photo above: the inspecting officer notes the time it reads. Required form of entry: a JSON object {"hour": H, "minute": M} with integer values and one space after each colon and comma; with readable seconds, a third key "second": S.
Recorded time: {"hour": 5, "minute": 33, "second": 55}
